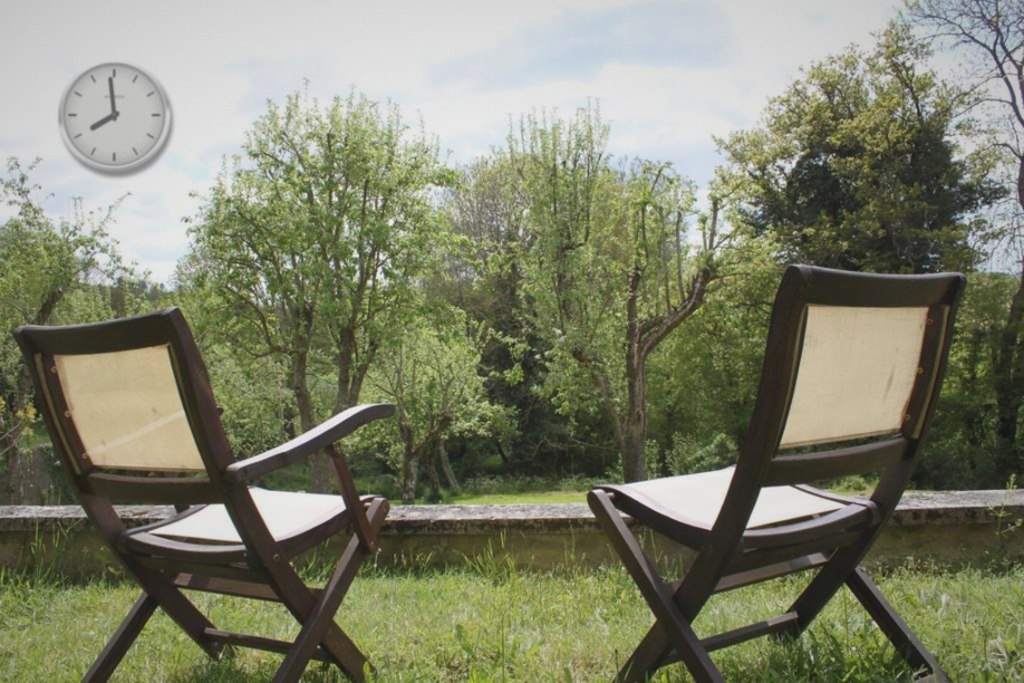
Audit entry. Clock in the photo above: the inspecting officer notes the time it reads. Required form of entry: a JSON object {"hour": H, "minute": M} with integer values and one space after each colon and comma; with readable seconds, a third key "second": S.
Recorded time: {"hour": 7, "minute": 59}
